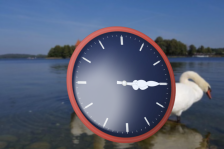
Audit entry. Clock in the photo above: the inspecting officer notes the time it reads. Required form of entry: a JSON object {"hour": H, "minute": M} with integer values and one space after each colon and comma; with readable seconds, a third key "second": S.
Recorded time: {"hour": 3, "minute": 15}
